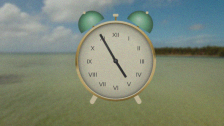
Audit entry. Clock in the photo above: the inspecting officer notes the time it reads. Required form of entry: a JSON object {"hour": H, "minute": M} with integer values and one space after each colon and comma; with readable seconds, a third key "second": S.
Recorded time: {"hour": 4, "minute": 55}
